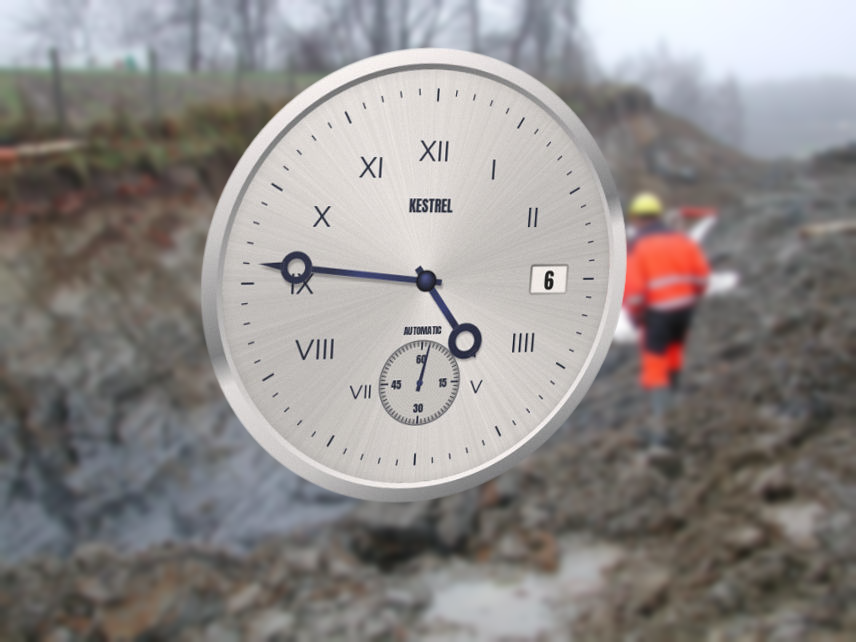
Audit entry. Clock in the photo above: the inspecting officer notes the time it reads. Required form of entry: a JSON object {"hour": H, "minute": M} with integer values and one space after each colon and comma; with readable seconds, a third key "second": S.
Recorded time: {"hour": 4, "minute": 46, "second": 2}
